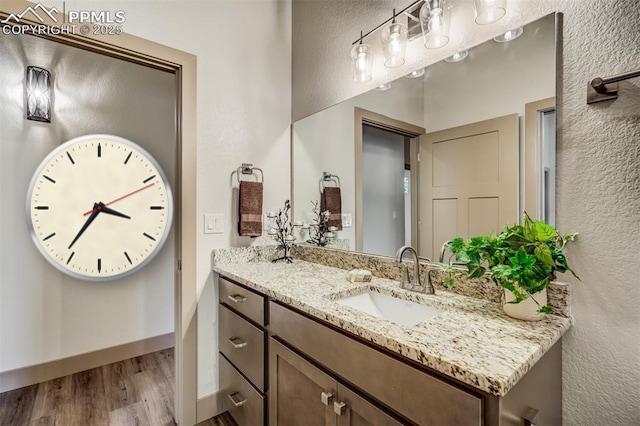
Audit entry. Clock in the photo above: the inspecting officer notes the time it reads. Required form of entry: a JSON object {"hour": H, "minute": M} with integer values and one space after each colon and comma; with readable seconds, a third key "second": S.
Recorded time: {"hour": 3, "minute": 36, "second": 11}
